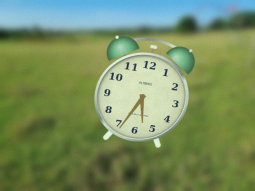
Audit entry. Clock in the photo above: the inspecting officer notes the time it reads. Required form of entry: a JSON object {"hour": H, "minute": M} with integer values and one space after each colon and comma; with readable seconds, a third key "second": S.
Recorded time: {"hour": 5, "minute": 34}
